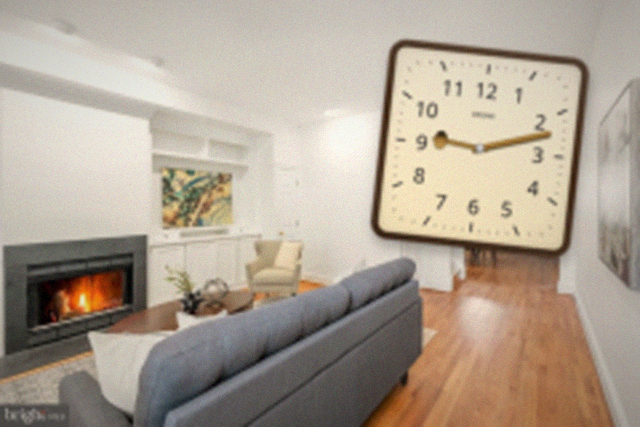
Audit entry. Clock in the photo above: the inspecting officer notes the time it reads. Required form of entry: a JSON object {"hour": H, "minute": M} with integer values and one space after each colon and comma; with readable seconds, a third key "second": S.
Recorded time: {"hour": 9, "minute": 12}
